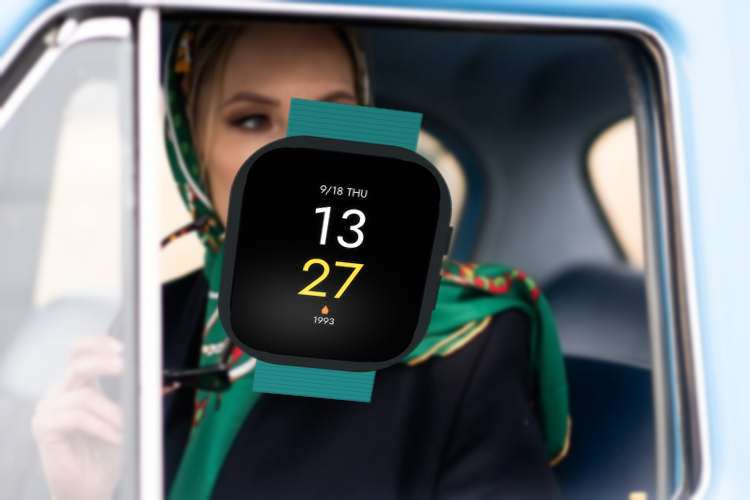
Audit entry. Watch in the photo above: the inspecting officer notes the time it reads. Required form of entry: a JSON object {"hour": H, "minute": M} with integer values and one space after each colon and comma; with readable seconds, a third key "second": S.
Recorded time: {"hour": 13, "minute": 27}
